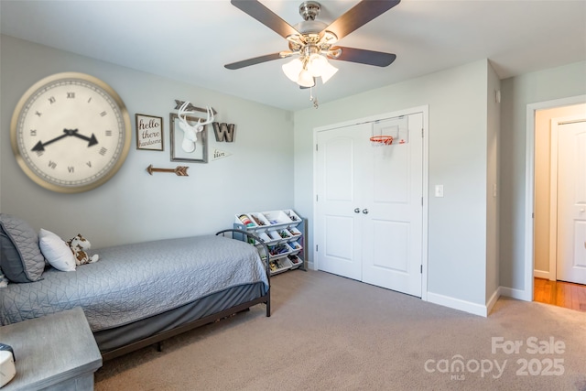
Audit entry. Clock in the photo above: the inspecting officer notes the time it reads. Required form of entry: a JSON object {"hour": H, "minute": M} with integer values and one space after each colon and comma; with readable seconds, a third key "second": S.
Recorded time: {"hour": 3, "minute": 41}
